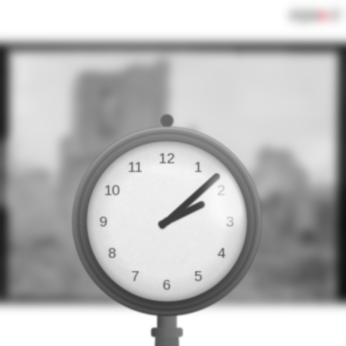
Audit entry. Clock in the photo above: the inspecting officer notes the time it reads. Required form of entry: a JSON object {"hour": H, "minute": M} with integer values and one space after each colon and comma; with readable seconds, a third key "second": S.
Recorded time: {"hour": 2, "minute": 8}
